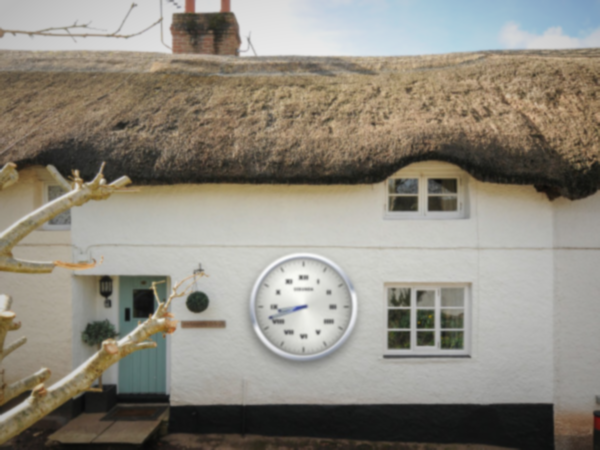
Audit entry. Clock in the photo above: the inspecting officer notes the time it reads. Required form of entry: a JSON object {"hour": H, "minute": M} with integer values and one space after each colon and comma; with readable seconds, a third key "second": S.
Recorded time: {"hour": 8, "minute": 42}
